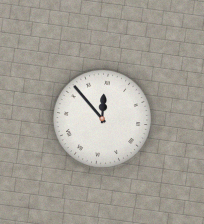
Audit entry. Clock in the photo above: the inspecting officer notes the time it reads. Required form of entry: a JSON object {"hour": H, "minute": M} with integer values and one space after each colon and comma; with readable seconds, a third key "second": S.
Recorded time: {"hour": 11, "minute": 52}
